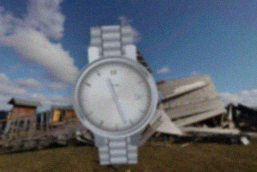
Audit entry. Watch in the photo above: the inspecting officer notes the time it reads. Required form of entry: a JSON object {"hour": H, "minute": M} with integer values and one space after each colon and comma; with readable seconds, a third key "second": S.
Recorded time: {"hour": 11, "minute": 27}
